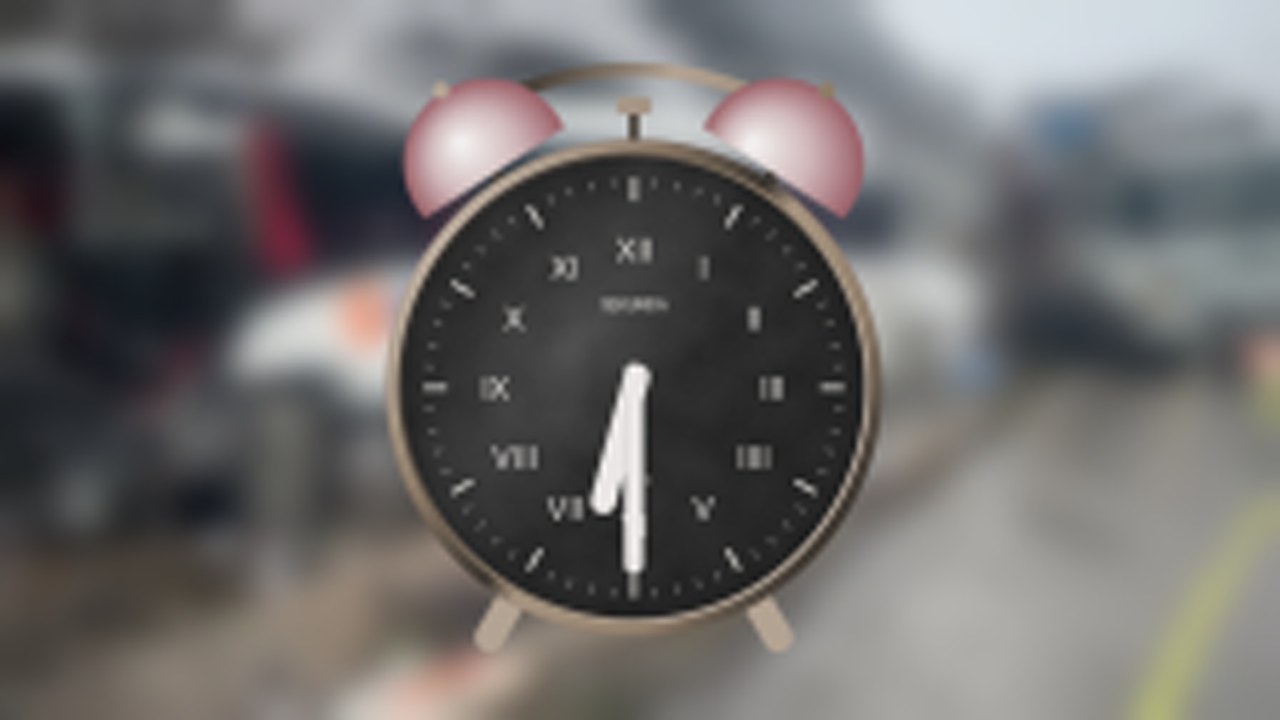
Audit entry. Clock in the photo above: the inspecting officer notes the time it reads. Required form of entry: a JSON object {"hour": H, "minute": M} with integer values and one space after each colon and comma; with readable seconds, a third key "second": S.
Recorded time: {"hour": 6, "minute": 30}
